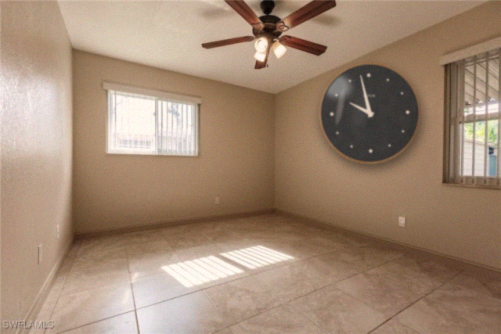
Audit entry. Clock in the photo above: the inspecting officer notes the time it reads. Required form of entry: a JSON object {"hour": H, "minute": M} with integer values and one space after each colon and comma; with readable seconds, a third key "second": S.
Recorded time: {"hour": 9, "minute": 58}
